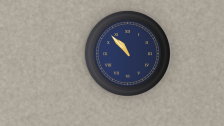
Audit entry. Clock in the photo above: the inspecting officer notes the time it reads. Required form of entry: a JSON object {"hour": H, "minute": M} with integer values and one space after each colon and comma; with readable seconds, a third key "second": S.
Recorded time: {"hour": 10, "minute": 53}
